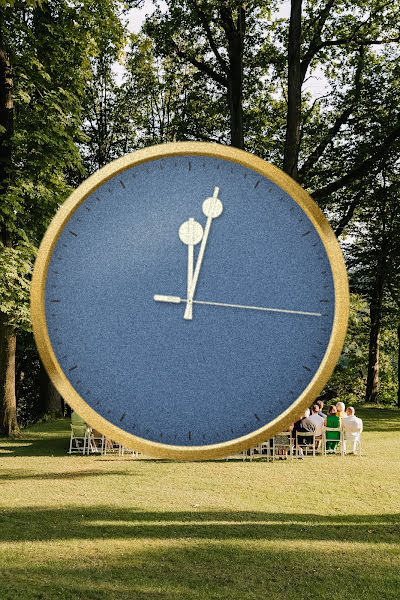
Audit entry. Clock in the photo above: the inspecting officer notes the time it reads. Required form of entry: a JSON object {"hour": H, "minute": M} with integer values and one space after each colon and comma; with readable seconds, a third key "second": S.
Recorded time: {"hour": 12, "minute": 2, "second": 16}
